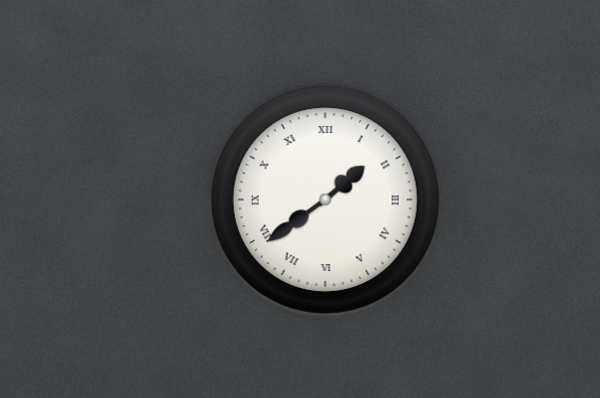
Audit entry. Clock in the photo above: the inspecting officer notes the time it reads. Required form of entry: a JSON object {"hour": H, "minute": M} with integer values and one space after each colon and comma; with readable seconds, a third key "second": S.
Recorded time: {"hour": 1, "minute": 39}
